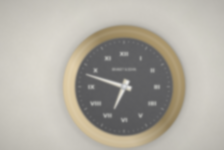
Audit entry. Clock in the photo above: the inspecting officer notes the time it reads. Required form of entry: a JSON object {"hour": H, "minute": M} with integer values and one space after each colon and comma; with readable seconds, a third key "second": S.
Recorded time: {"hour": 6, "minute": 48}
